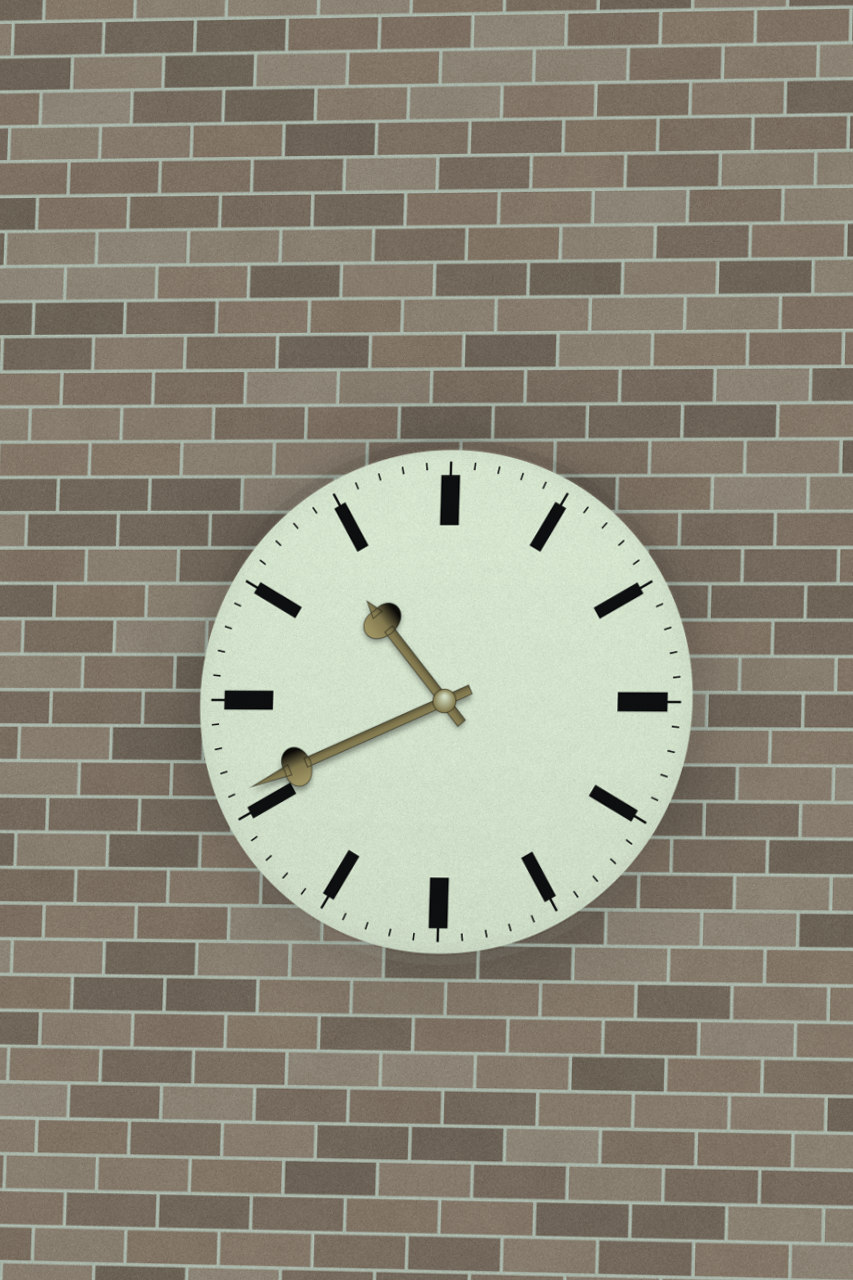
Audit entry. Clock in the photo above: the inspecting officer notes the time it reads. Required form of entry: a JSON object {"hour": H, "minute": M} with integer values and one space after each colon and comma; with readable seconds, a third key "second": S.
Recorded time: {"hour": 10, "minute": 41}
